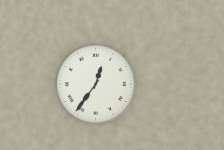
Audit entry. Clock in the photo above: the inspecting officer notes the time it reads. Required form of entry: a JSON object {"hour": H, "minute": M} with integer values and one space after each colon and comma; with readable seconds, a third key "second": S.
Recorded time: {"hour": 12, "minute": 36}
